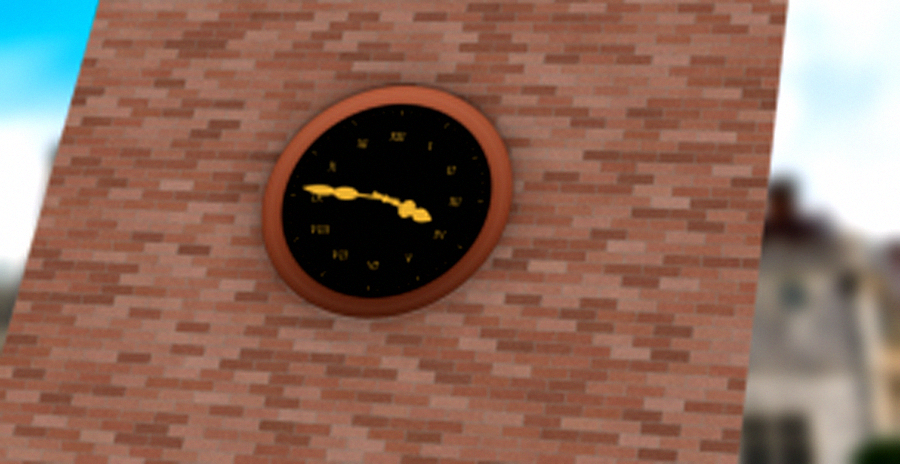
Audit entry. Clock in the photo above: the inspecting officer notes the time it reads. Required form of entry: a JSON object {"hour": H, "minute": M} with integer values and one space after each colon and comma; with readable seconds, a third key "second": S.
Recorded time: {"hour": 3, "minute": 46}
